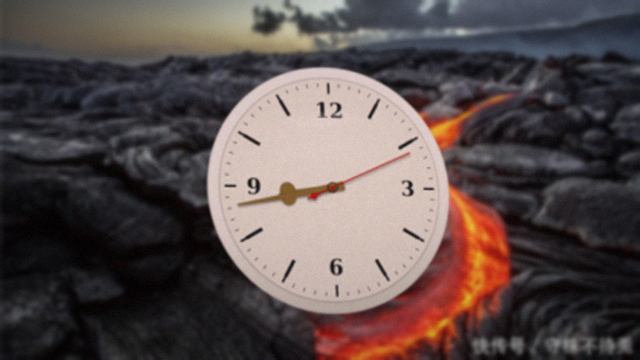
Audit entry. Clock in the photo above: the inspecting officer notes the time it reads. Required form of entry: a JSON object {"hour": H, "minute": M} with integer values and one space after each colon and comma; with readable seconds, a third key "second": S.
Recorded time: {"hour": 8, "minute": 43, "second": 11}
